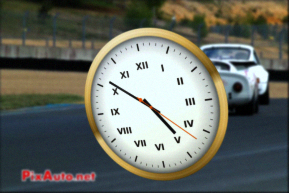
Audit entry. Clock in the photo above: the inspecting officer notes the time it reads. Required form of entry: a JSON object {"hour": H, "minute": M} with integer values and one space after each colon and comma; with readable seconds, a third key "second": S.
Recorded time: {"hour": 4, "minute": 51, "second": 22}
